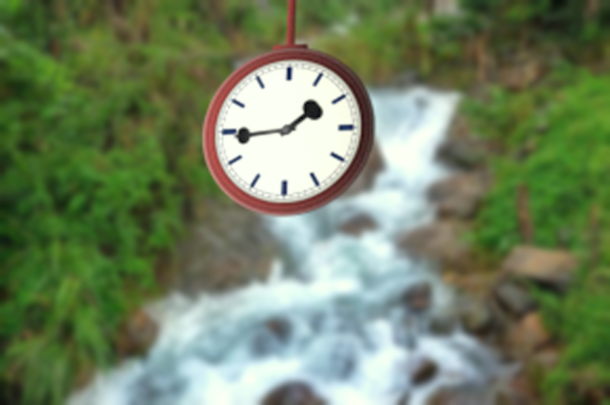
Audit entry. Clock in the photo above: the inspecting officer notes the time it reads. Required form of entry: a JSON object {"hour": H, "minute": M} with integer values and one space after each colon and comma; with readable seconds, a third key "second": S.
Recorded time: {"hour": 1, "minute": 44}
